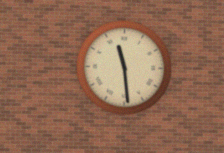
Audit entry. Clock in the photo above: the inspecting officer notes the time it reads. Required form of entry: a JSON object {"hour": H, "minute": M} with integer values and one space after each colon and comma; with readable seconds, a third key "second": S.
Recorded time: {"hour": 11, "minute": 29}
